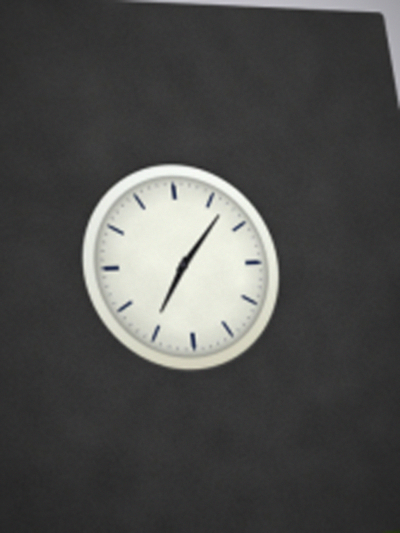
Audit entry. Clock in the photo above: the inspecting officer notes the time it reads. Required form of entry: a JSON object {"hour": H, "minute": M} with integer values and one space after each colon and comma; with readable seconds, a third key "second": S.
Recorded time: {"hour": 7, "minute": 7}
